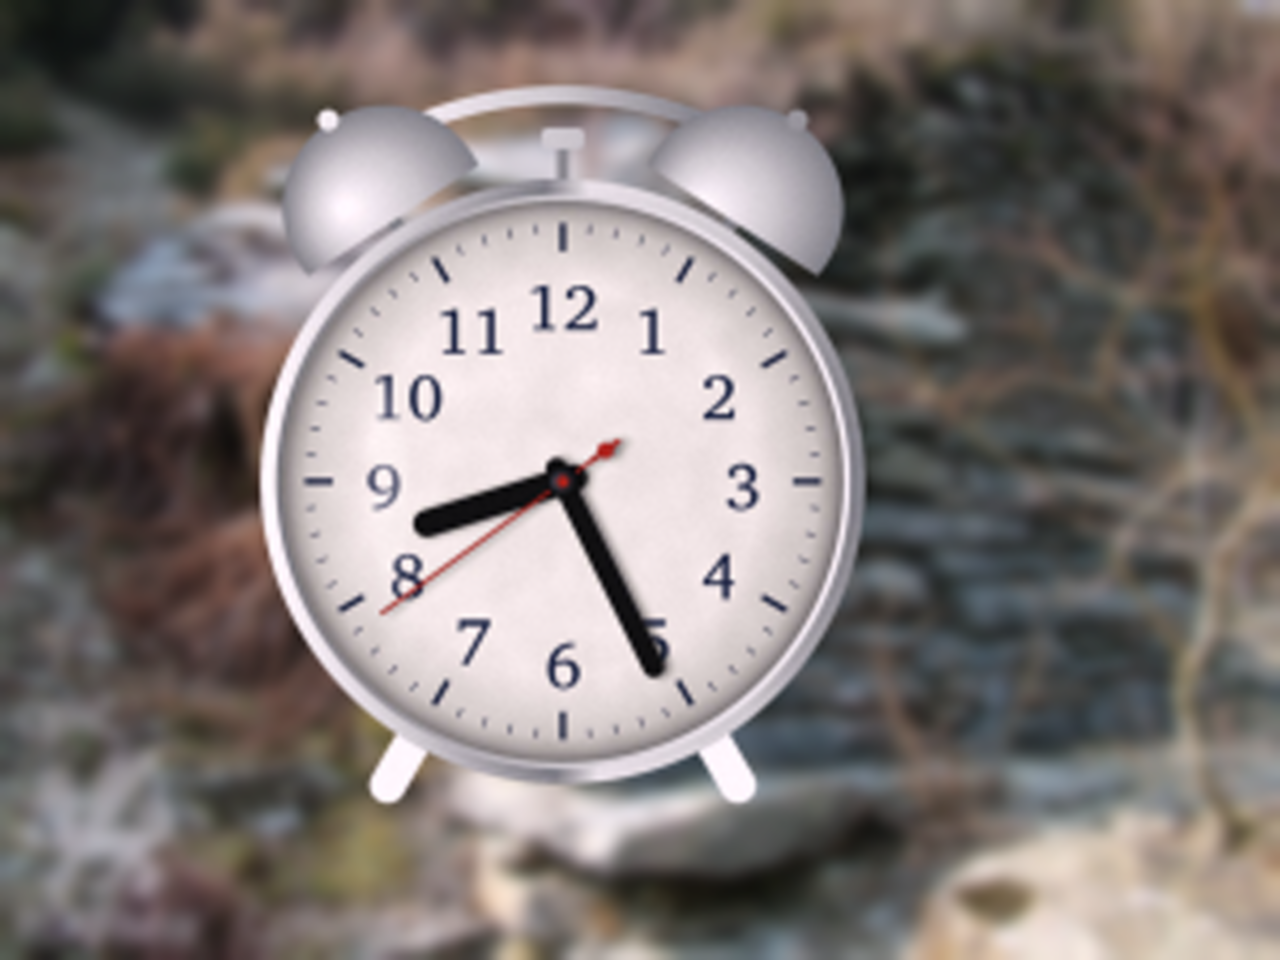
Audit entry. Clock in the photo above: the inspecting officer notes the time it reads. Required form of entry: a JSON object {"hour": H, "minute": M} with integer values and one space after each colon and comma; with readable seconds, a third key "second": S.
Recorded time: {"hour": 8, "minute": 25, "second": 39}
